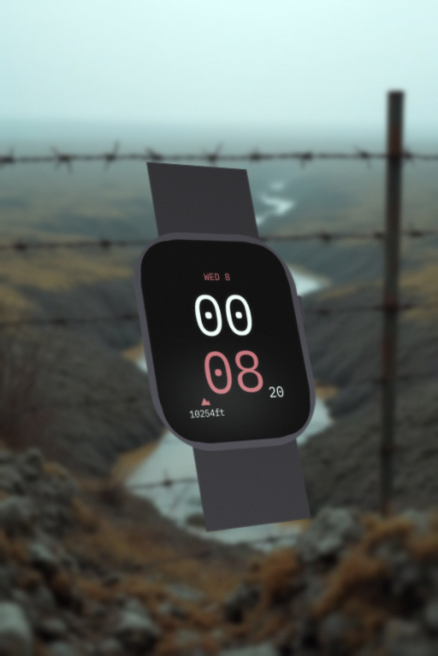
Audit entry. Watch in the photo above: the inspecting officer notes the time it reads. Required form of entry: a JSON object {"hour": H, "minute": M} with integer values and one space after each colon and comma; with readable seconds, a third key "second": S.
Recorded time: {"hour": 0, "minute": 8, "second": 20}
